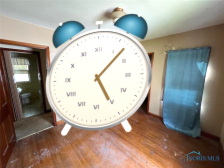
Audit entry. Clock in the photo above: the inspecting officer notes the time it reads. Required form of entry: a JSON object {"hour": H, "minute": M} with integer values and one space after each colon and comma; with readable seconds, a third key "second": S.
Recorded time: {"hour": 5, "minute": 7}
